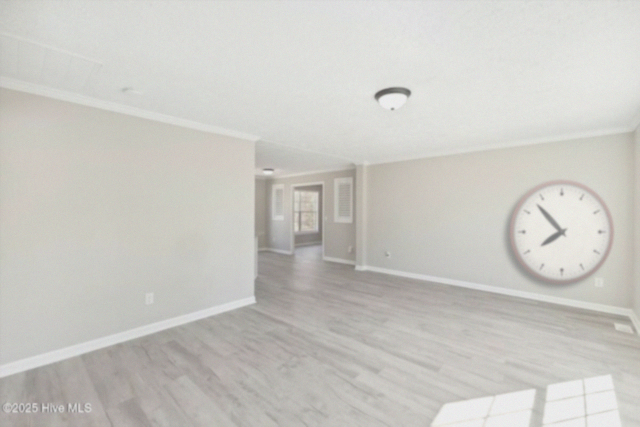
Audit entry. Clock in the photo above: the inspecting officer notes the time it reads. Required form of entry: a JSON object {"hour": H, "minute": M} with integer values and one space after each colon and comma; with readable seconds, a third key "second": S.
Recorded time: {"hour": 7, "minute": 53}
